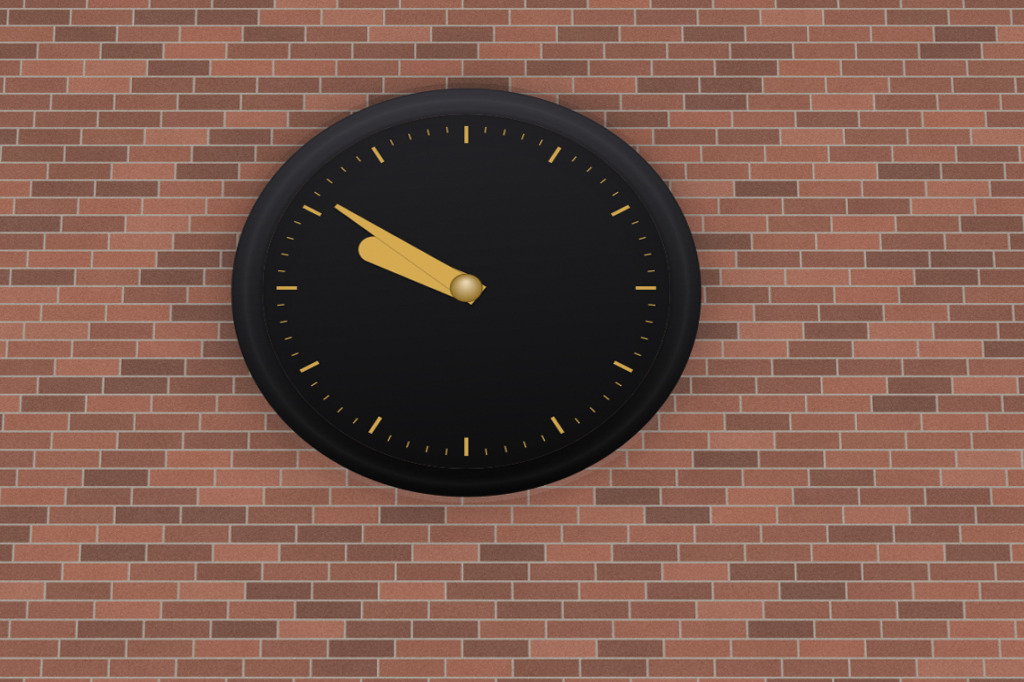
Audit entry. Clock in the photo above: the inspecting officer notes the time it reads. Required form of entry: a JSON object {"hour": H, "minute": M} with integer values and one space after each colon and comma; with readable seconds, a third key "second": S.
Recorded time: {"hour": 9, "minute": 51}
